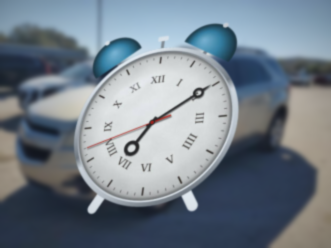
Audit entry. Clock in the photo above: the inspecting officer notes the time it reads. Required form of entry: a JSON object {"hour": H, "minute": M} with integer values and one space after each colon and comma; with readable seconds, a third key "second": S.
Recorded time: {"hour": 7, "minute": 9, "second": 42}
